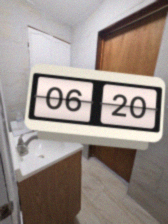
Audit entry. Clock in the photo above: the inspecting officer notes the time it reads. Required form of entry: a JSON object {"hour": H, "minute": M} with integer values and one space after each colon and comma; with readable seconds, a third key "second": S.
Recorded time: {"hour": 6, "minute": 20}
